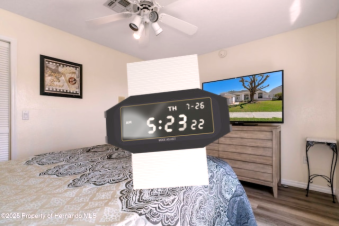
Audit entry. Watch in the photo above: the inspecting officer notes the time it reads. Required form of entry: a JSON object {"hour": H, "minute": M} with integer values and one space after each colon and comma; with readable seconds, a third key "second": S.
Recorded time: {"hour": 5, "minute": 23, "second": 22}
